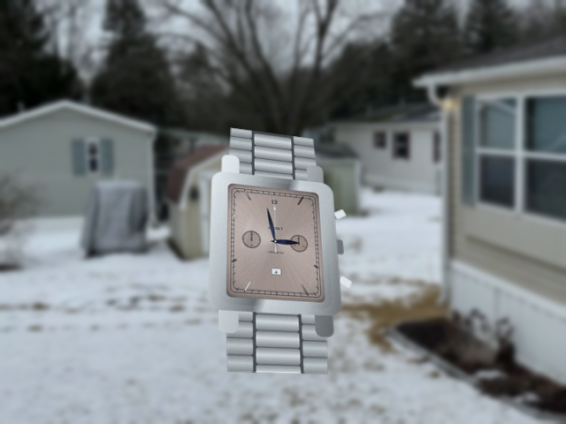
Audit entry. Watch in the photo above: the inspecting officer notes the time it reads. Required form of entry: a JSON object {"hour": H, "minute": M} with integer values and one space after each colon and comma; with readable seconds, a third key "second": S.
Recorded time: {"hour": 2, "minute": 58}
